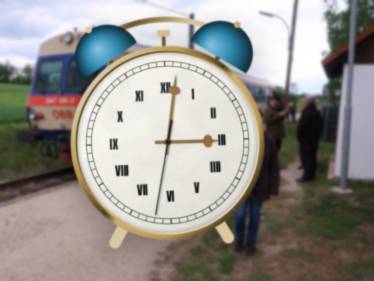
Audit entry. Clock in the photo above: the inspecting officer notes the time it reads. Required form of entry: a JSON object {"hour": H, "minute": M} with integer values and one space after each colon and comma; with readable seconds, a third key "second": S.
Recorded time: {"hour": 3, "minute": 1, "second": 32}
